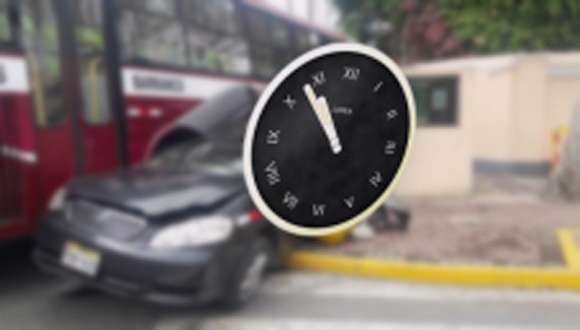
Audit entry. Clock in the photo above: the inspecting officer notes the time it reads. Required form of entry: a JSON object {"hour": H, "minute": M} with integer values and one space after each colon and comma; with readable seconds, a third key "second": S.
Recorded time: {"hour": 10, "minute": 53}
